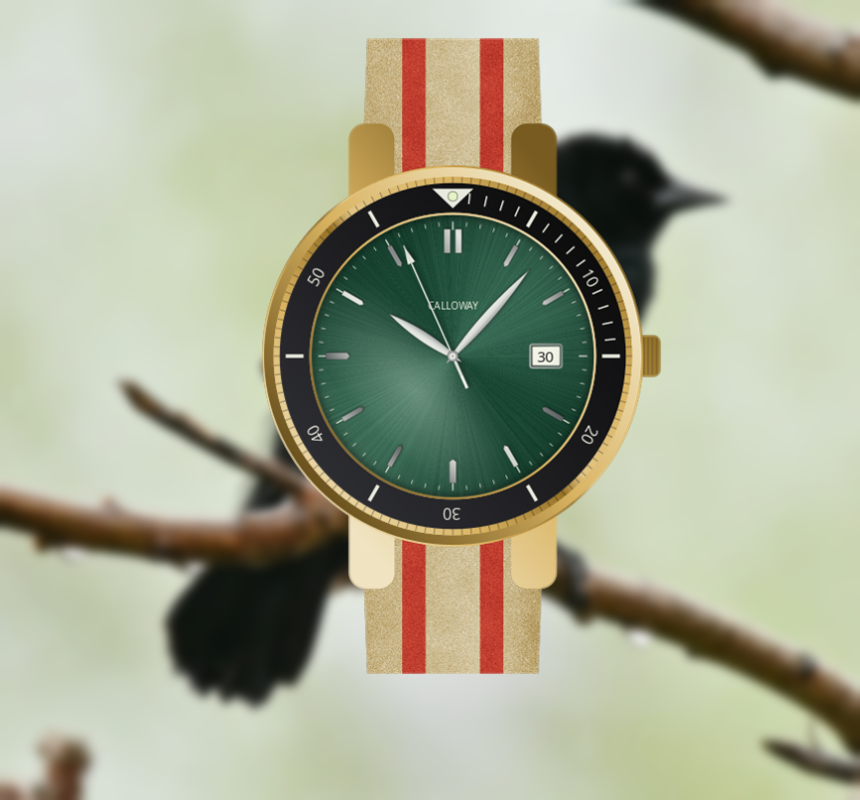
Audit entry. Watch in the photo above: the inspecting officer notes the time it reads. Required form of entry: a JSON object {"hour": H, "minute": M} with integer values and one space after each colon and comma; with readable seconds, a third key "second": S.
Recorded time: {"hour": 10, "minute": 6, "second": 56}
